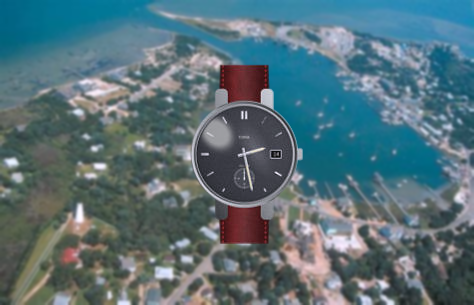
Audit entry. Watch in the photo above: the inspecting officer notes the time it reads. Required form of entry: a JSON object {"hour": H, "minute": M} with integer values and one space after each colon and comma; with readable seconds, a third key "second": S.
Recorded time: {"hour": 2, "minute": 28}
